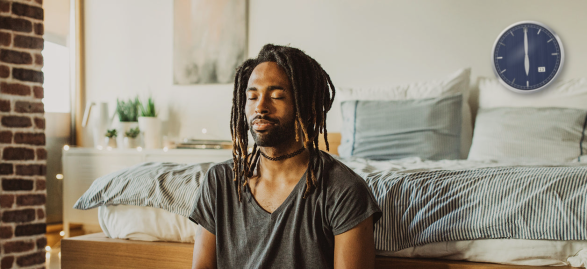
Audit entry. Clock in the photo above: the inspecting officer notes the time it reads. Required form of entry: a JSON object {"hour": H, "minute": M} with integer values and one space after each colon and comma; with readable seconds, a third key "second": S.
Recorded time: {"hour": 6, "minute": 0}
